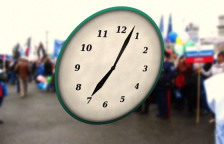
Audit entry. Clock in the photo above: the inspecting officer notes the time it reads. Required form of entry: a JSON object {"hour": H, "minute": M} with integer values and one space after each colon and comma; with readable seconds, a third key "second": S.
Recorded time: {"hour": 7, "minute": 3}
